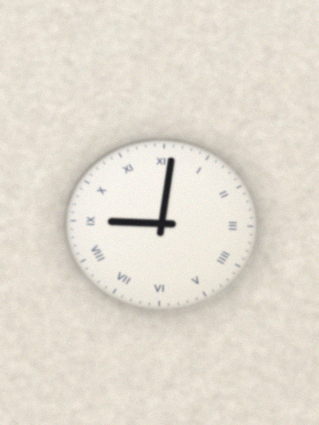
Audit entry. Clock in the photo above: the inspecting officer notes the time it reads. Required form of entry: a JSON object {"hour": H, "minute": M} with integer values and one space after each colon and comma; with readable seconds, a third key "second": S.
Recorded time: {"hour": 9, "minute": 1}
